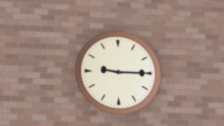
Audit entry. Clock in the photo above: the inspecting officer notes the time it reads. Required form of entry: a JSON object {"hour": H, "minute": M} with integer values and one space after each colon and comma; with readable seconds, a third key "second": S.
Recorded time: {"hour": 9, "minute": 15}
